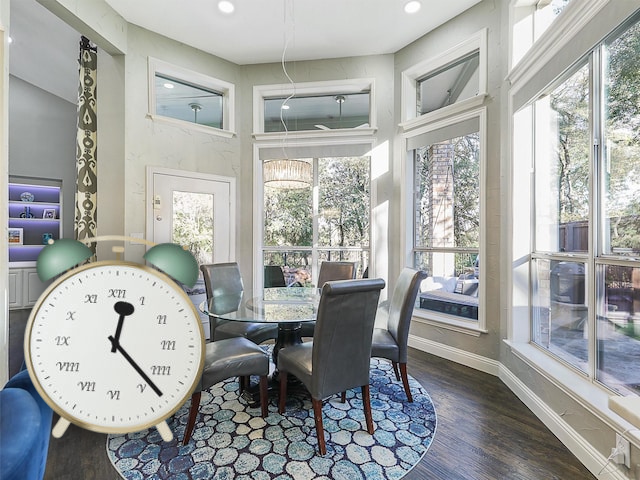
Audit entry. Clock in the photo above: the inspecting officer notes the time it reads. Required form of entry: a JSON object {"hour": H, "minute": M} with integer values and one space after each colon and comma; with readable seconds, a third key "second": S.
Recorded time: {"hour": 12, "minute": 23}
